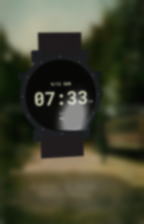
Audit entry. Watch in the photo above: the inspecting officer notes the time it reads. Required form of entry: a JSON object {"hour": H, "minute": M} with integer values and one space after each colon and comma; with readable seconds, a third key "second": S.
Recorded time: {"hour": 7, "minute": 33}
